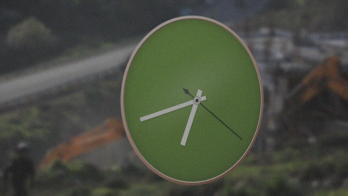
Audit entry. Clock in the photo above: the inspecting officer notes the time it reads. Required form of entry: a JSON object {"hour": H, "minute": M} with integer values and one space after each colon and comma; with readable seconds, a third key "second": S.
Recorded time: {"hour": 6, "minute": 42, "second": 21}
